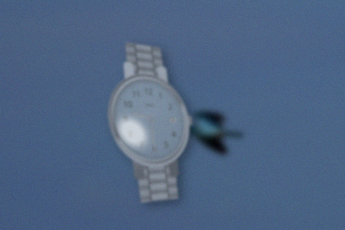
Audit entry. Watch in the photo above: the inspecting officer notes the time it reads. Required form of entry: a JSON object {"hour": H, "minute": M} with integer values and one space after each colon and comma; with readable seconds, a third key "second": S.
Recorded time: {"hour": 9, "minute": 30}
